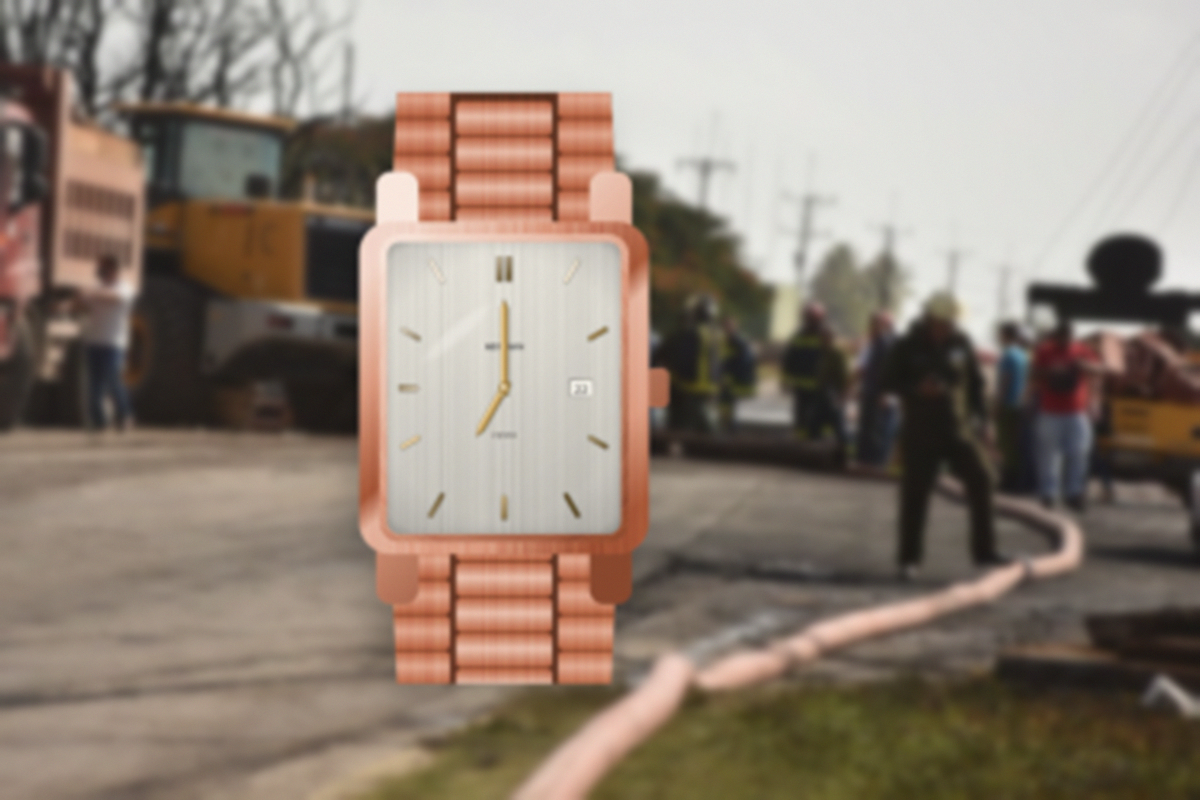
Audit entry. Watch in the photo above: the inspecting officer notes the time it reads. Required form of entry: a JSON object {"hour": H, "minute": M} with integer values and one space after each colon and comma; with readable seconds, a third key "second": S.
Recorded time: {"hour": 7, "minute": 0}
